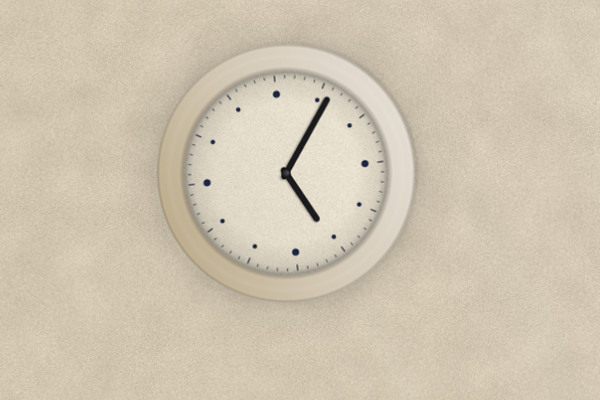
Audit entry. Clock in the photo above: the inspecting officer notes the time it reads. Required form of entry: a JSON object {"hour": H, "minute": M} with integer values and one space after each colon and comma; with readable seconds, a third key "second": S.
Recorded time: {"hour": 5, "minute": 6}
